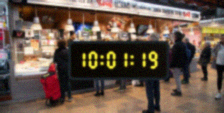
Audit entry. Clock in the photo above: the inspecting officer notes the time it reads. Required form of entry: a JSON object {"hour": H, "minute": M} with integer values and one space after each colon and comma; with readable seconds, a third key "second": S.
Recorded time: {"hour": 10, "minute": 1, "second": 19}
